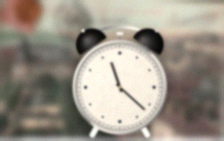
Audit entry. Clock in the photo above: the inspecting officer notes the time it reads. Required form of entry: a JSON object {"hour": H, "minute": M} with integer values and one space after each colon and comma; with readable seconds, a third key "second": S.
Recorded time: {"hour": 11, "minute": 22}
